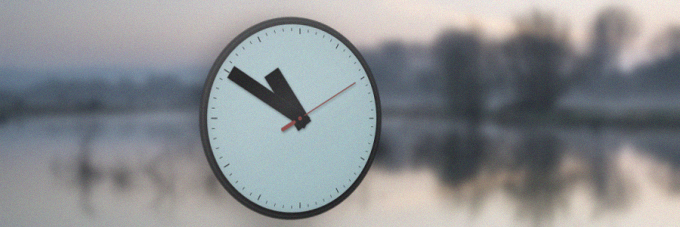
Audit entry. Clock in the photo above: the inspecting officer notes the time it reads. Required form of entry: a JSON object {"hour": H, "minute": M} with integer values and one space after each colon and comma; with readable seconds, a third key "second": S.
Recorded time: {"hour": 10, "minute": 50, "second": 10}
